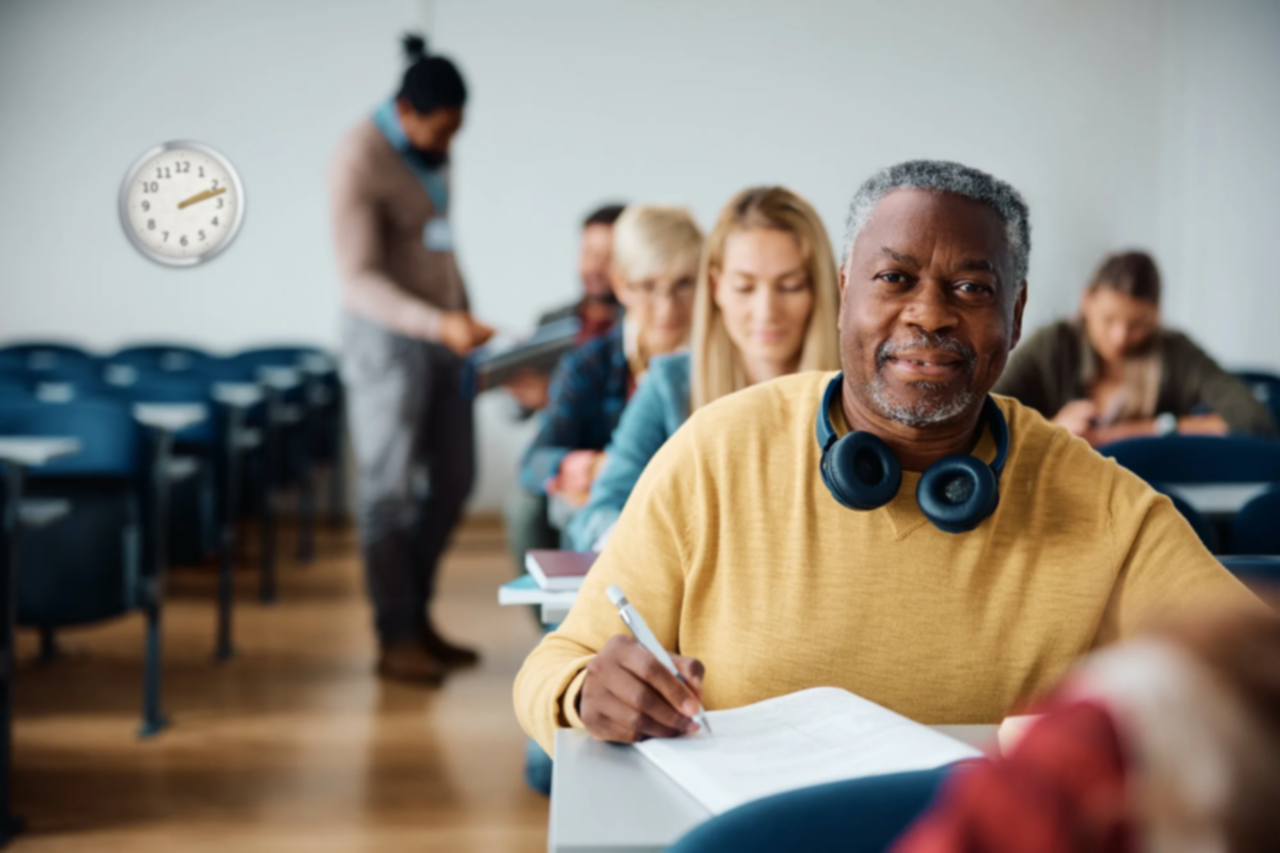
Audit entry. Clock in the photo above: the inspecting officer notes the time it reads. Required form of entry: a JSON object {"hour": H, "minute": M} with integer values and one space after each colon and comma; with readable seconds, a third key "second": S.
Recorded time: {"hour": 2, "minute": 12}
